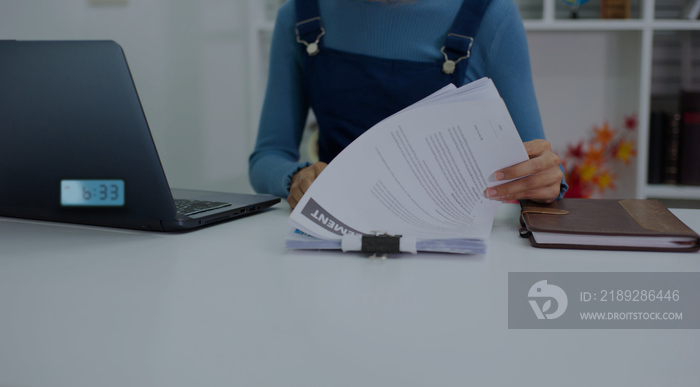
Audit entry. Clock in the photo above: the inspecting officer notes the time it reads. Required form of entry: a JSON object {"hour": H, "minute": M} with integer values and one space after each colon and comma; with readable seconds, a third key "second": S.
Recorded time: {"hour": 6, "minute": 33}
